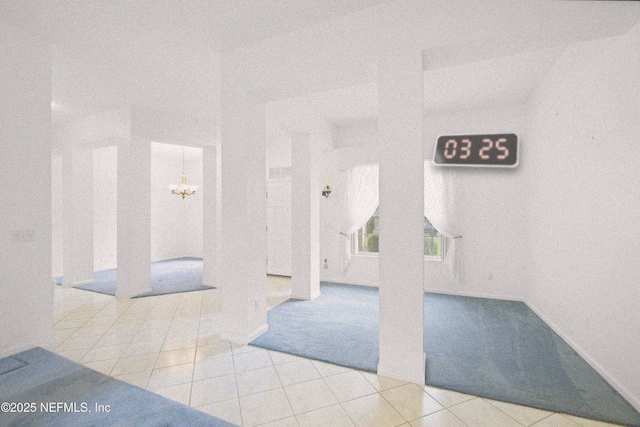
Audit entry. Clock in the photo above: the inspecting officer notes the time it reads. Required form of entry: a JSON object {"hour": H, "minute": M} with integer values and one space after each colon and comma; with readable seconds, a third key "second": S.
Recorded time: {"hour": 3, "minute": 25}
